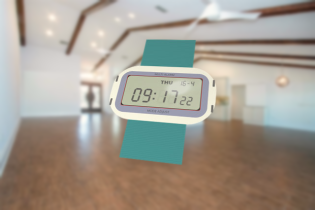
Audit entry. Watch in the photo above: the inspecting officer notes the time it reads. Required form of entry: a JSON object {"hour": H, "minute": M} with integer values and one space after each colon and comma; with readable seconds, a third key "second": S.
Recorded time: {"hour": 9, "minute": 17, "second": 22}
